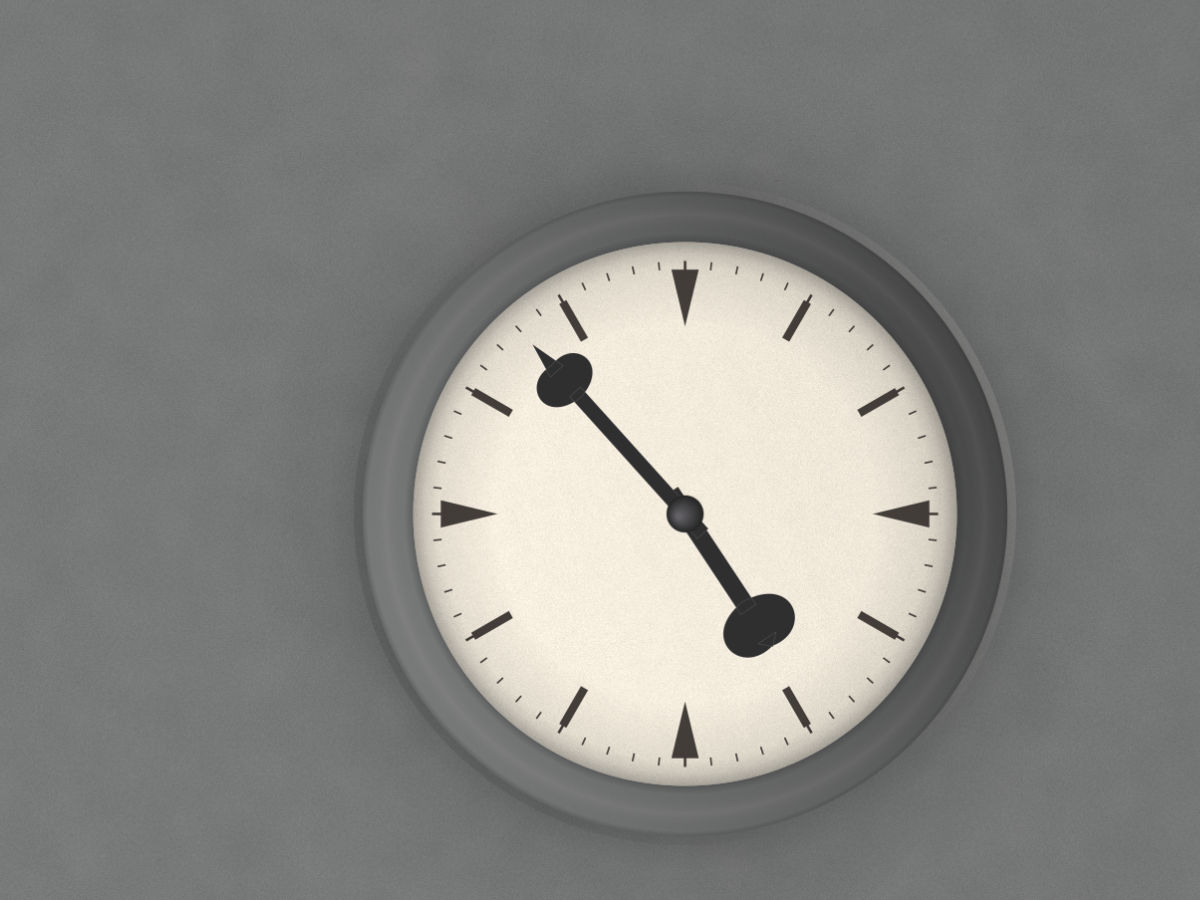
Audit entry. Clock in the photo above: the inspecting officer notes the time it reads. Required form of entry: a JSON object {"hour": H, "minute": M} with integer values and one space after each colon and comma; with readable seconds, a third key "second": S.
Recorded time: {"hour": 4, "minute": 53}
